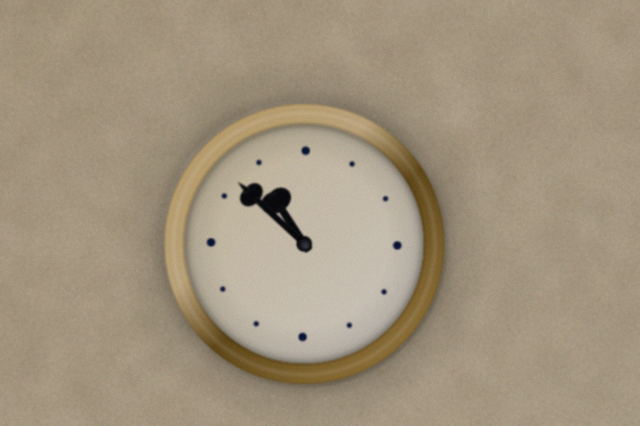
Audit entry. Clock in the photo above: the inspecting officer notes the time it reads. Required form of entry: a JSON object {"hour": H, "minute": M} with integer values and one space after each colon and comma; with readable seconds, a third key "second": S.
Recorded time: {"hour": 10, "minute": 52}
